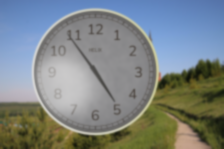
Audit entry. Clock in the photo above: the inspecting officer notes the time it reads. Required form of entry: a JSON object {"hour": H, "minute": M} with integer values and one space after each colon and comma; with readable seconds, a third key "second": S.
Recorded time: {"hour": 4, "minute": 54}
